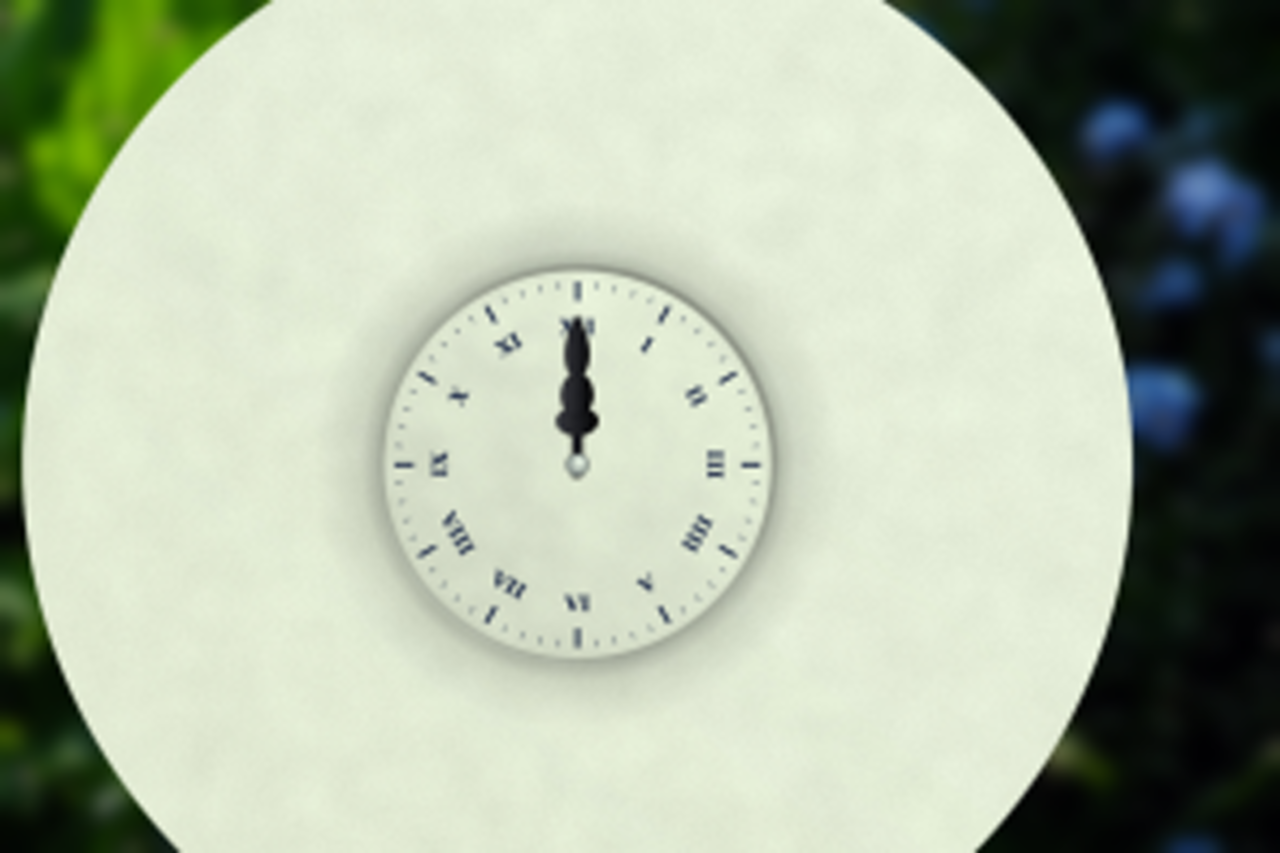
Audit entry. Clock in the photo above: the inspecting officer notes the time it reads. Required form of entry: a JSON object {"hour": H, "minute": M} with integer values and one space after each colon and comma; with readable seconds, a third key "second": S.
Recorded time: {"hour": 12, "minute": 0}
